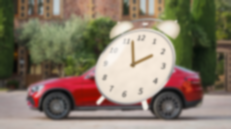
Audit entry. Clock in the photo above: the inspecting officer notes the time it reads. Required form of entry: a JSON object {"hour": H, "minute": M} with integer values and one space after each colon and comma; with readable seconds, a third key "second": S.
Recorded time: {"hour": 1, "minute": 57}
